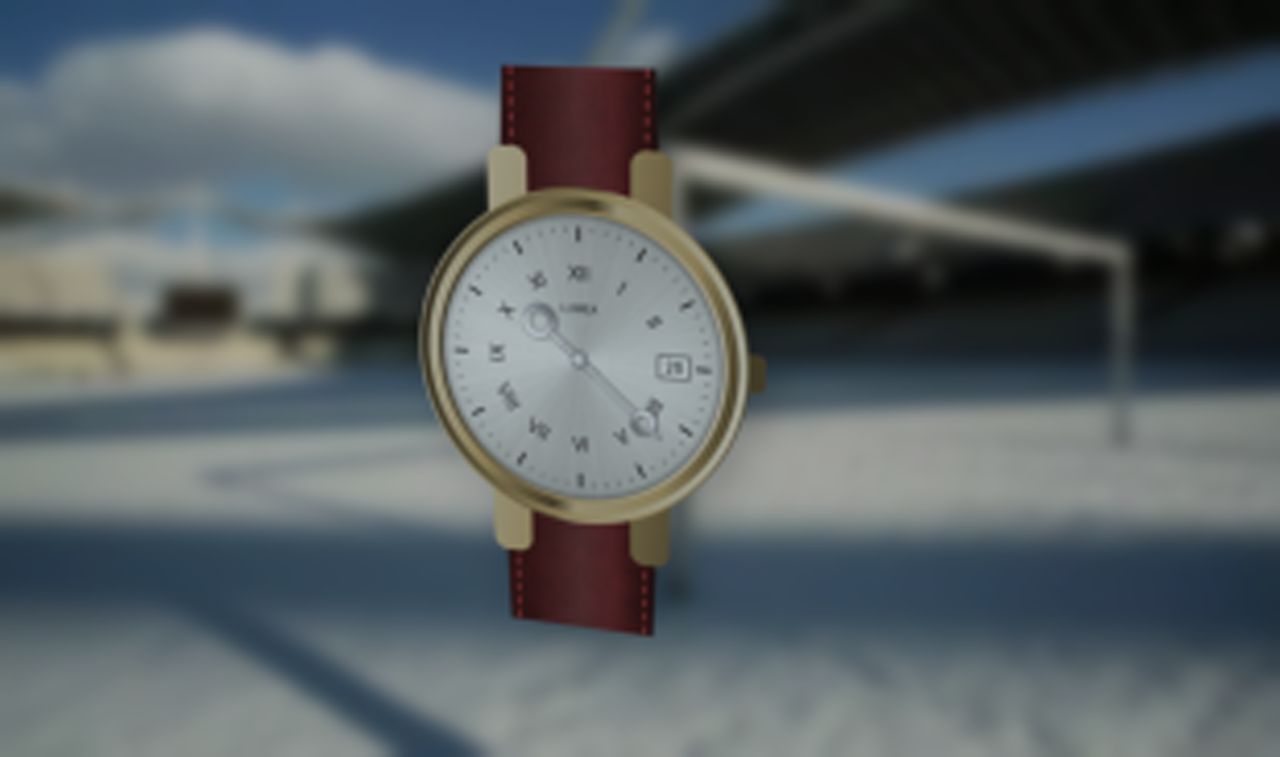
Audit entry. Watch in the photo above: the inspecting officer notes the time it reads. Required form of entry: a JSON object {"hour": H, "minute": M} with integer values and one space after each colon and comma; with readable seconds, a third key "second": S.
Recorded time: {"hour": 10, "minute": 22}
